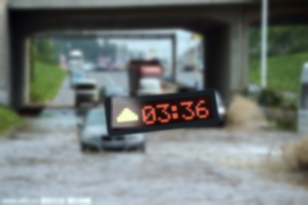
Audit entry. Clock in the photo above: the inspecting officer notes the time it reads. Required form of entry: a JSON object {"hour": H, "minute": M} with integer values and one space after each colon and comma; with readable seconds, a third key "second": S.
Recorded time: {"hour": 3, "minute": 36}
